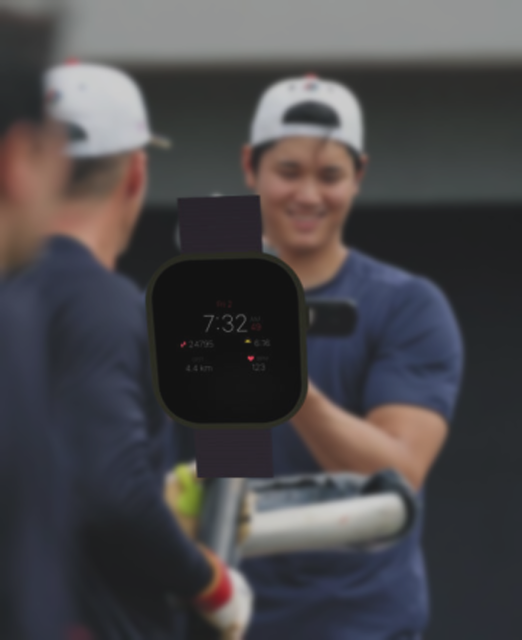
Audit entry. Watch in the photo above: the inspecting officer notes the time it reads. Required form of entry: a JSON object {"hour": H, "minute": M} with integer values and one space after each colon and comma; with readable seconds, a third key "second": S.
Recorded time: {"hour": 7, "minute": 32}
